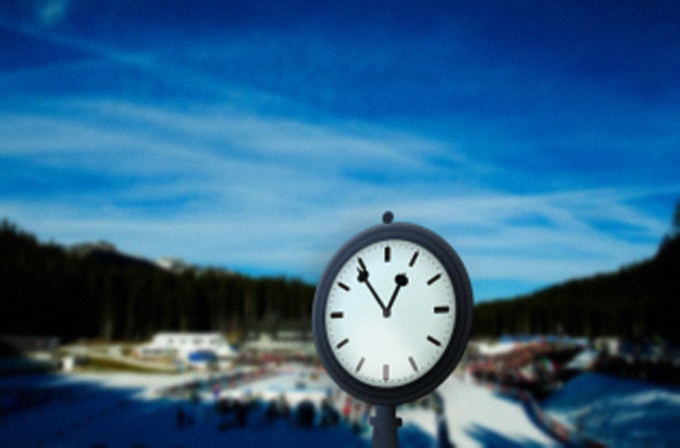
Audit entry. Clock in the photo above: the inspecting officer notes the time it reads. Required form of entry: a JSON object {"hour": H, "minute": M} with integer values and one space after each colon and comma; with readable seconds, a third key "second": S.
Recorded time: {"hour": 12, "minute": 54}
